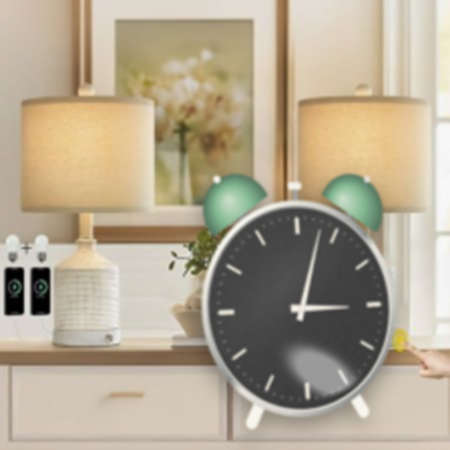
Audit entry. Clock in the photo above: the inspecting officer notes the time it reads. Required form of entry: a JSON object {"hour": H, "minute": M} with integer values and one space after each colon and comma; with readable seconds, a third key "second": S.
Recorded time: {"hour": 3, "minute": 3}
